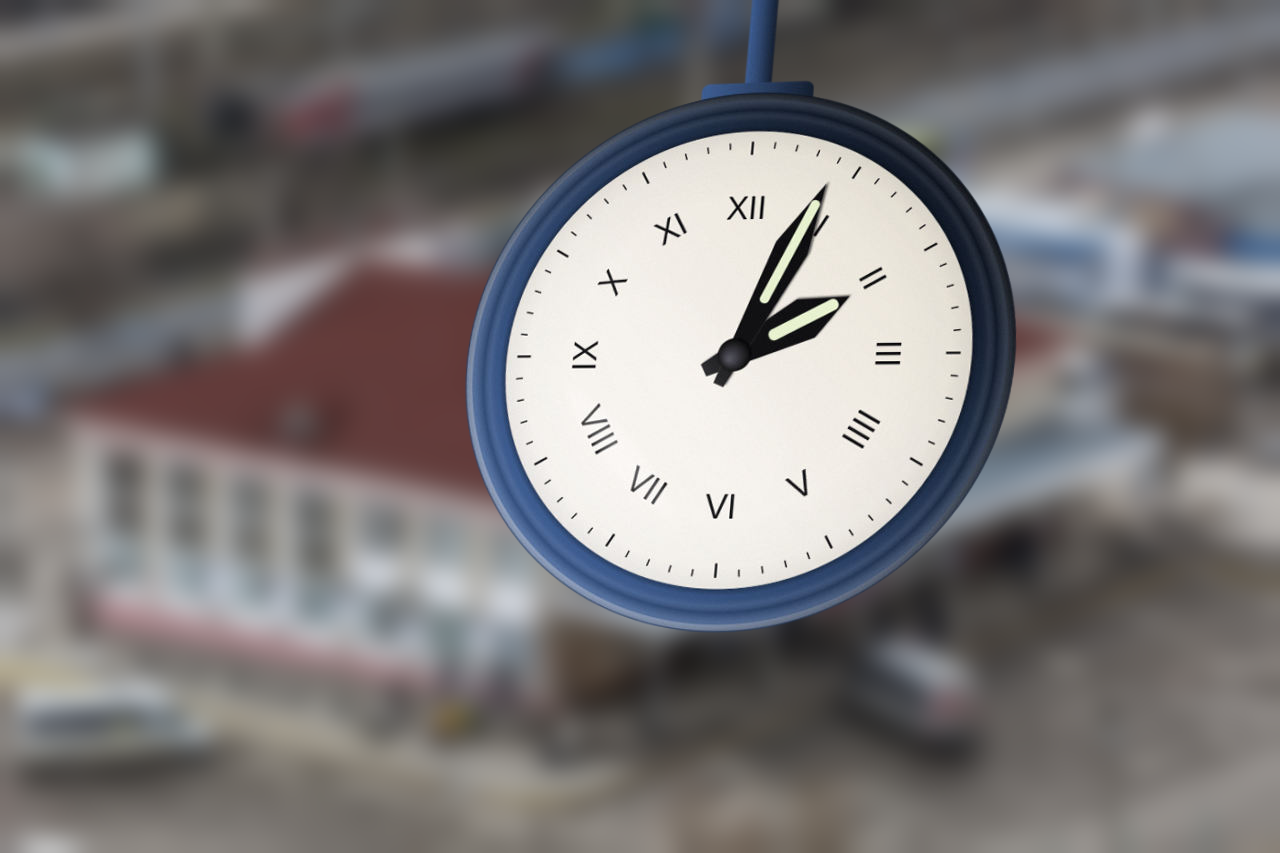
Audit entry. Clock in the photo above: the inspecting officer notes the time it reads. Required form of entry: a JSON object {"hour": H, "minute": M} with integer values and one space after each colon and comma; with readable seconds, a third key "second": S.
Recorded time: {"hour": 2, "minute": 4}
